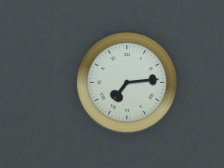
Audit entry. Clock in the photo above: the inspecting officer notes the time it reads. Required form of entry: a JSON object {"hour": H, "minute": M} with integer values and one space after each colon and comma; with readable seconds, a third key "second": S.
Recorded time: {"hour": 7, "minute": 14}
